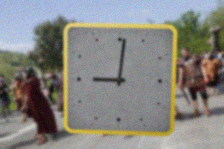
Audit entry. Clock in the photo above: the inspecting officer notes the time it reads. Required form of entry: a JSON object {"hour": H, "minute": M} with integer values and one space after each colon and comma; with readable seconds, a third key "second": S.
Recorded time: {"hour": 9, "minute": 1}
